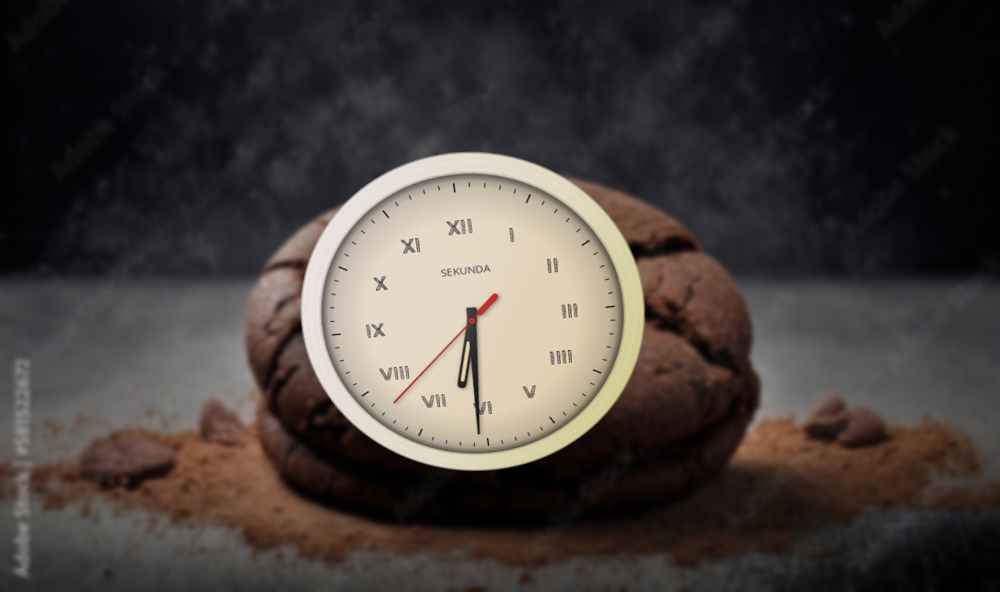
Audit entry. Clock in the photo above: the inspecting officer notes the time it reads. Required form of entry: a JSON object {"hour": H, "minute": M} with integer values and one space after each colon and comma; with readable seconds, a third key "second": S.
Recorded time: {"hour": 6, "minute": 30, "second": 38}
